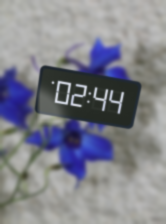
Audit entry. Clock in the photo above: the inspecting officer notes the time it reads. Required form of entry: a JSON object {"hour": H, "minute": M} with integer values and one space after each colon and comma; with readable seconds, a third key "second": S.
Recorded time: {"hour": 2, "minute": 44}
